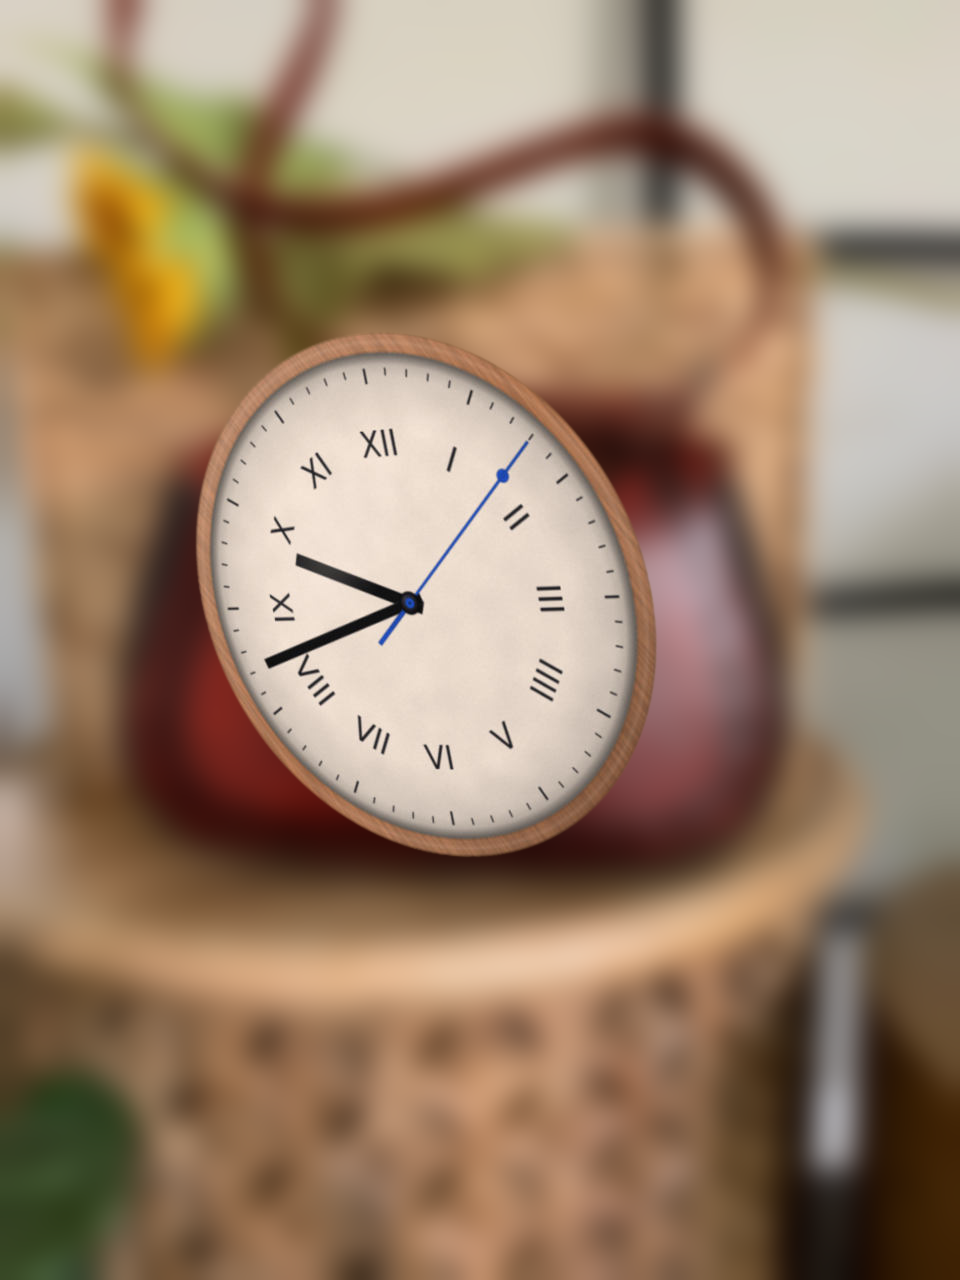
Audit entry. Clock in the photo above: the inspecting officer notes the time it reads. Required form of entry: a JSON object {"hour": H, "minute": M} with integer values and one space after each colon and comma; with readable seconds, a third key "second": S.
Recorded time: {"hour": 9, "minute": 42, "second": 8}
